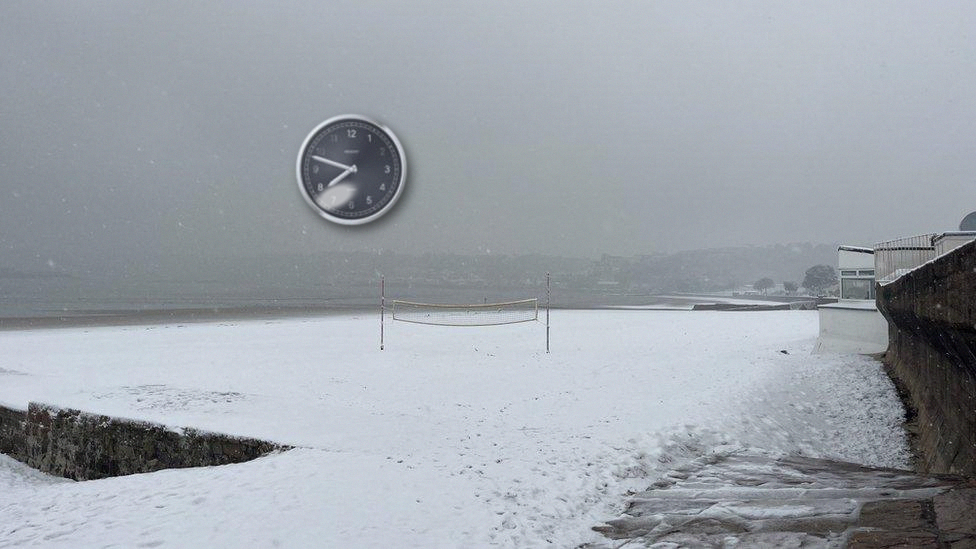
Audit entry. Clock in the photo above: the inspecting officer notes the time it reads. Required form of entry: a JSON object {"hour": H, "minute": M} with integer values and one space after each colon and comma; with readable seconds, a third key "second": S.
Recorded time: {"hour": 7, "minute": 48}
